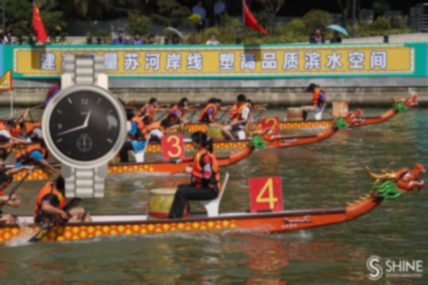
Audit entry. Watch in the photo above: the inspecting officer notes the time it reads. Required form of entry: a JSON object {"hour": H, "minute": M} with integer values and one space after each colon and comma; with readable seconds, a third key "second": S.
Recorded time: {"hour": 12, "minute": 42}
